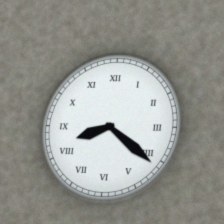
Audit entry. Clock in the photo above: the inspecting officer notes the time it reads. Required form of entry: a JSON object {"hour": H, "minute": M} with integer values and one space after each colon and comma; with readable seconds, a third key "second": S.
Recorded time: {"hour": 8, "minute": 21}
